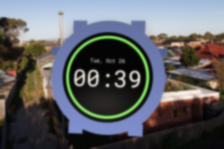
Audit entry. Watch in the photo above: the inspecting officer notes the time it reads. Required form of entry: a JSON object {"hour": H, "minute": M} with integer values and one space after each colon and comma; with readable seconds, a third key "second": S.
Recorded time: {"hour": 0, "minute": 39}
